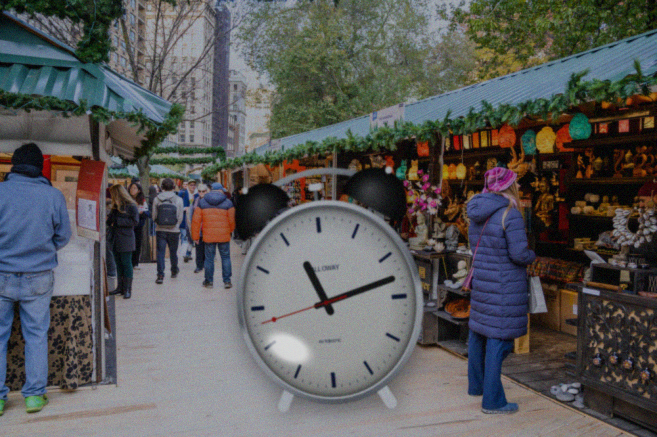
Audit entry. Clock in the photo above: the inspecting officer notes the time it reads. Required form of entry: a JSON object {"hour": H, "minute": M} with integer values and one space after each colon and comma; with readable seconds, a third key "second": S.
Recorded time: {"hour": 11, "minute": 12, "second": 43}
